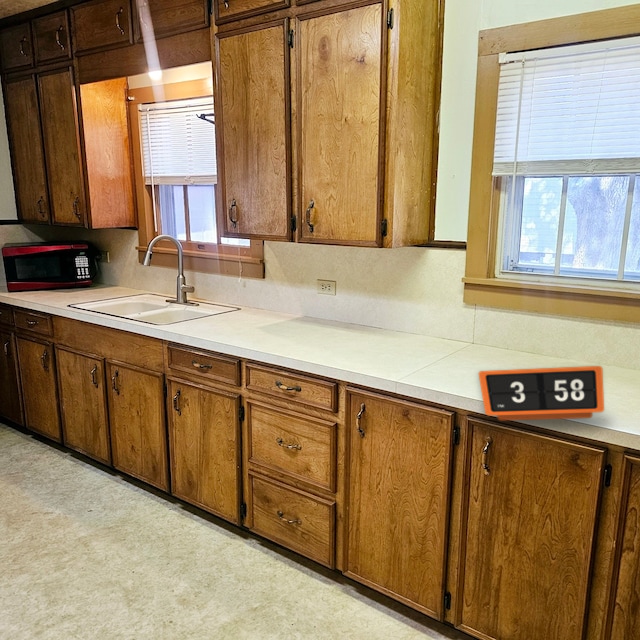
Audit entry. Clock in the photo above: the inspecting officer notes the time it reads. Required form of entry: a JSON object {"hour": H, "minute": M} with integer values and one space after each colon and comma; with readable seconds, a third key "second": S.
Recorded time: {"hour": 3, "minute": 58}
